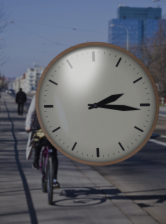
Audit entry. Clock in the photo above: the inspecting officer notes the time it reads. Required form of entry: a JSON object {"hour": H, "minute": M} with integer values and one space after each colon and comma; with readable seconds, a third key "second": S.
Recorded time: {"hour": 2, "minute": 16}
